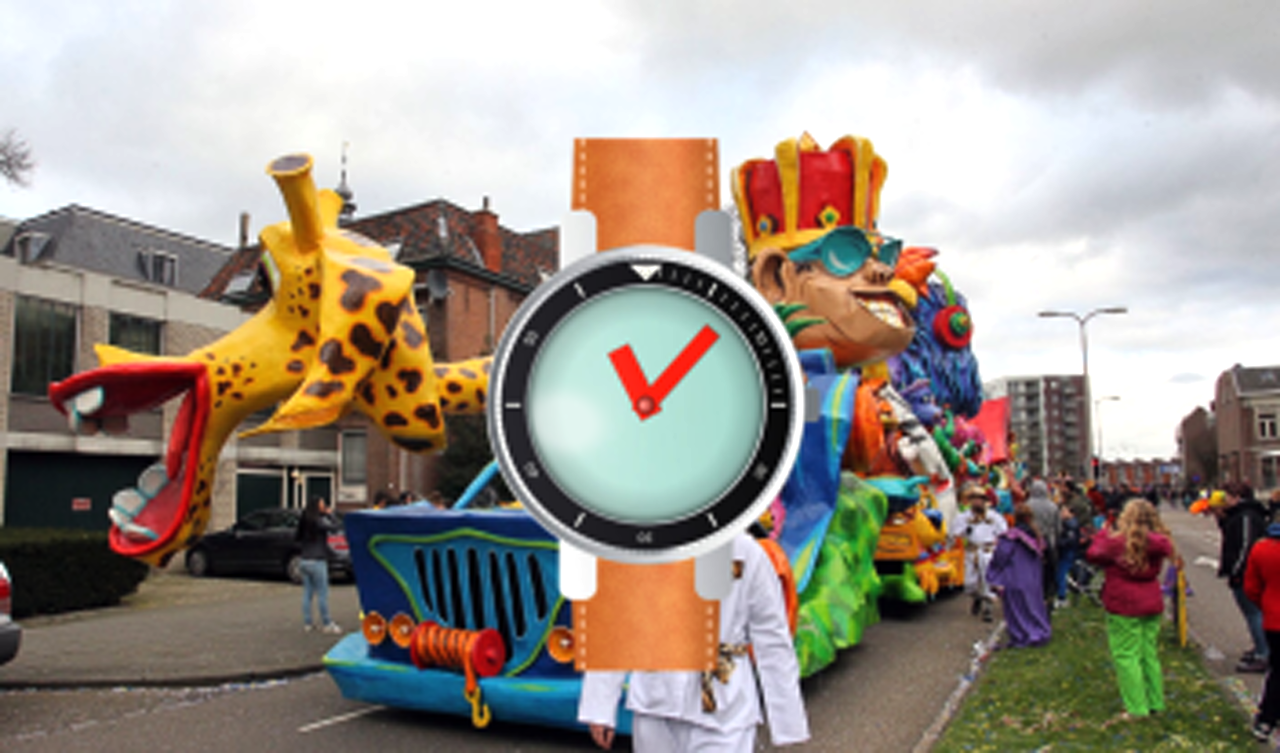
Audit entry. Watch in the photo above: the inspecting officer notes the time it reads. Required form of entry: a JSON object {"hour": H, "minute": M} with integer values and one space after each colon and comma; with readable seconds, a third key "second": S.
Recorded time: {"hour": 11, "minute": 7}
